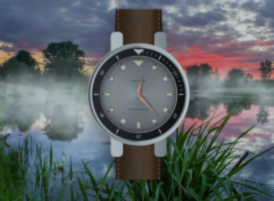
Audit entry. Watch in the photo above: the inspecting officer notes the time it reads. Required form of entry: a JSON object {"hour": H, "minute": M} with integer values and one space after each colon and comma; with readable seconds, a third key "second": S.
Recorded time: {"hour": 12, "minute": 23}
